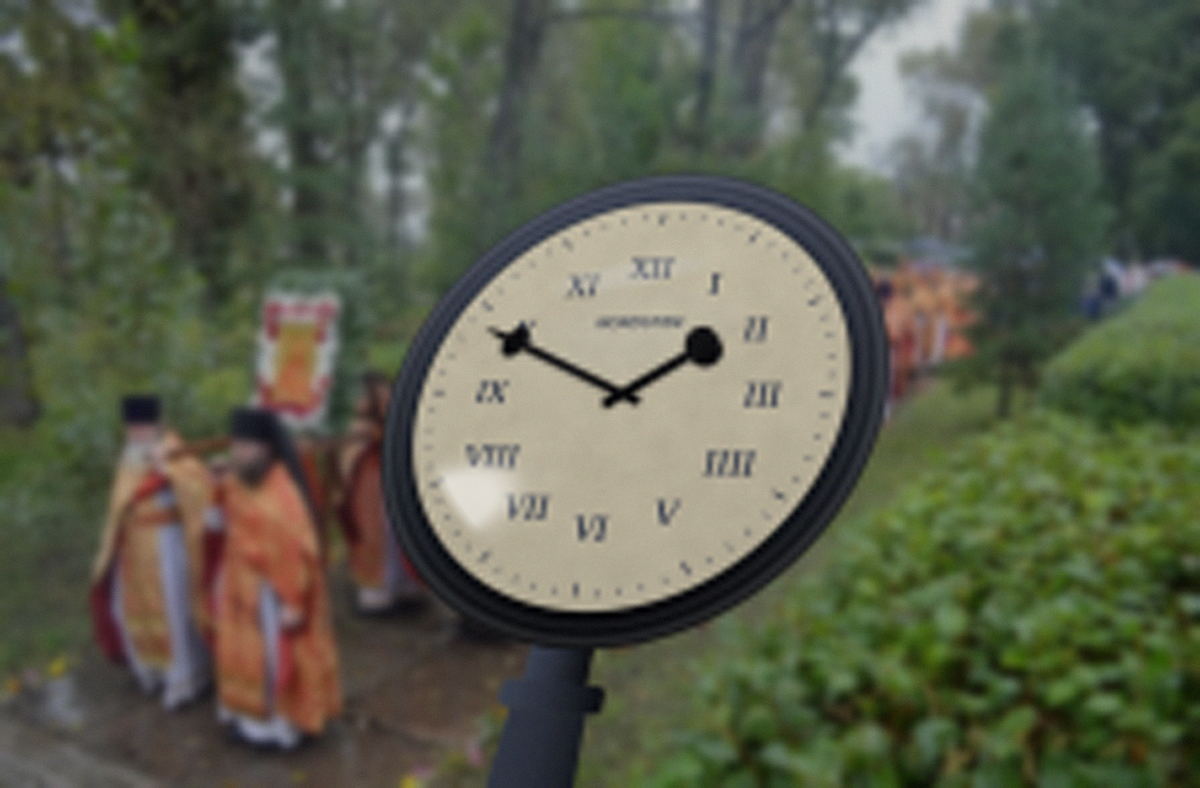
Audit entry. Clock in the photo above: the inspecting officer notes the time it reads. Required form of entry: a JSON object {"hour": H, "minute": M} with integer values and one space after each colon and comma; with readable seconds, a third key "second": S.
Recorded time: {"hour": 1, "minute": 49}
